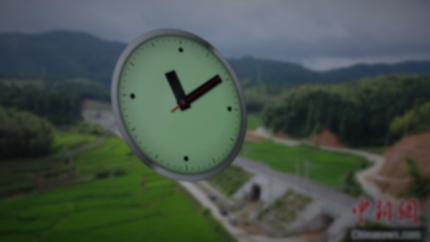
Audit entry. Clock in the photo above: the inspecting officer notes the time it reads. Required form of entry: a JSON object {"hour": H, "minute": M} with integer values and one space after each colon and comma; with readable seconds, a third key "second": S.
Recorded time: {"hour": 11, "minute": 9, "second": 9}
